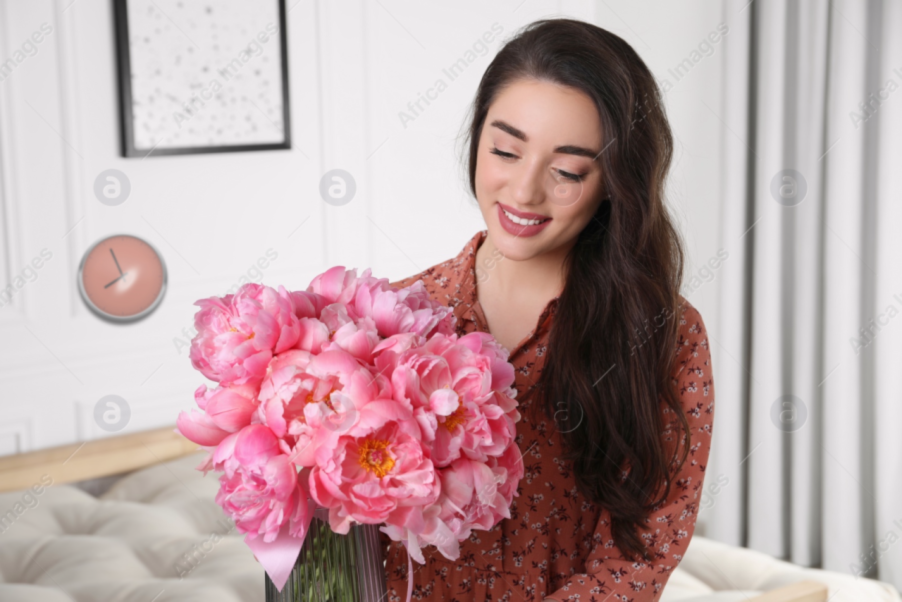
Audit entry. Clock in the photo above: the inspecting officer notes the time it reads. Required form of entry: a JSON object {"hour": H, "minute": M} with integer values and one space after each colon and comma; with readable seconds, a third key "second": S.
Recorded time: {"hour": 7, "minute": 56}
